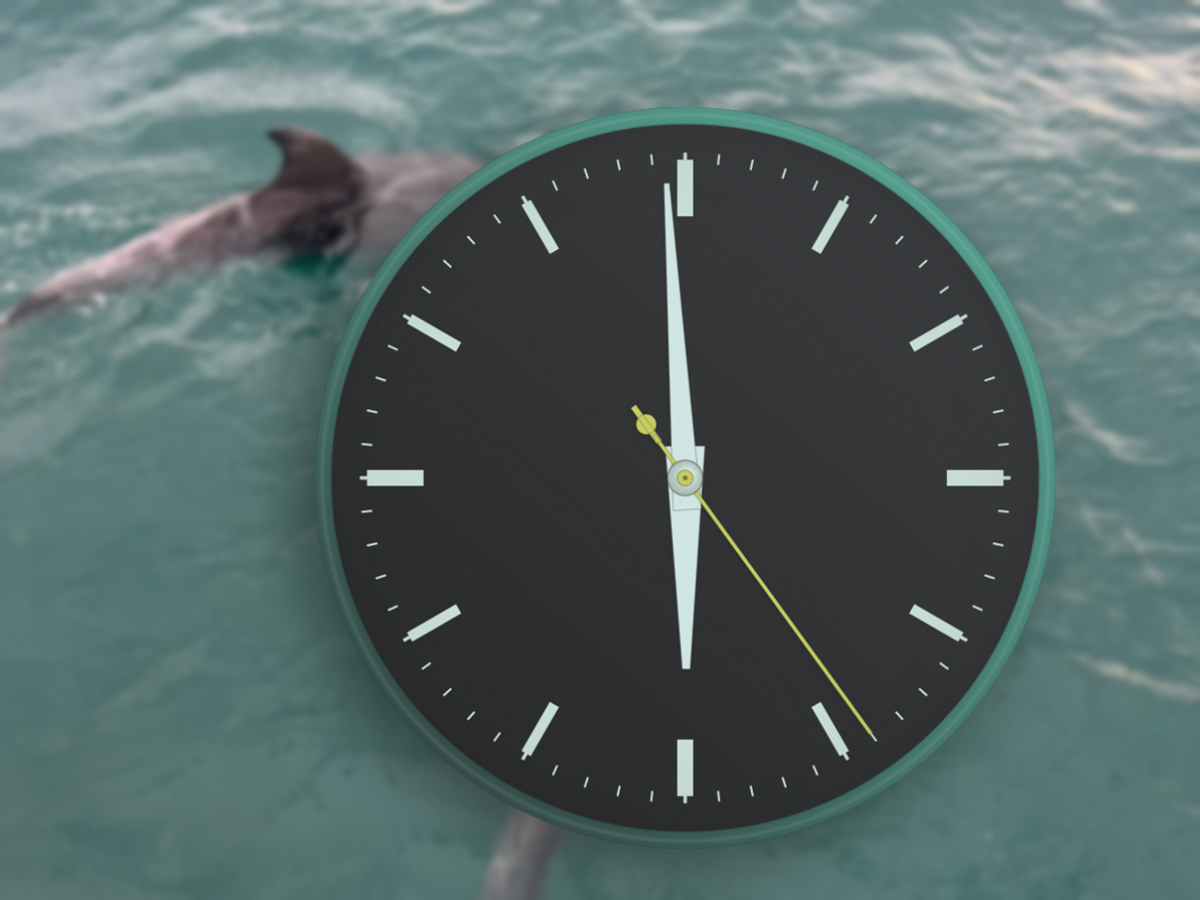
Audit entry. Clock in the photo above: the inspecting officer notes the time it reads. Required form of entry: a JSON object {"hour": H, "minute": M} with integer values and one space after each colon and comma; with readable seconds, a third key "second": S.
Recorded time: {"hour": 5, "minute": 59, "second": 24}
